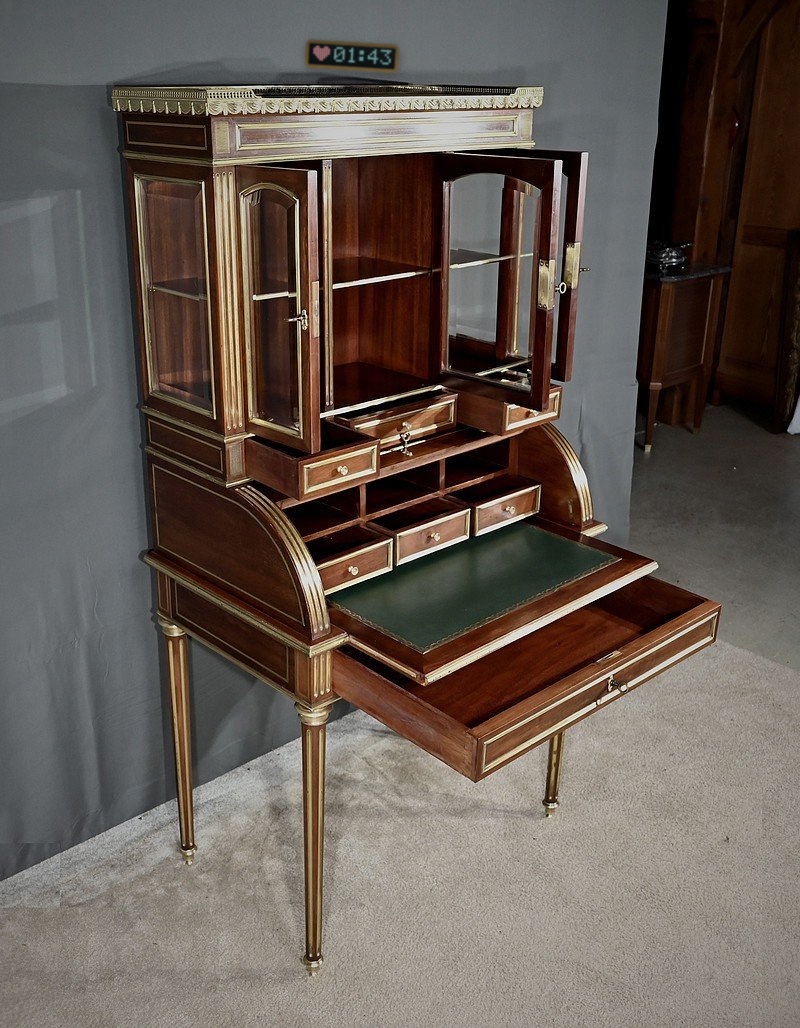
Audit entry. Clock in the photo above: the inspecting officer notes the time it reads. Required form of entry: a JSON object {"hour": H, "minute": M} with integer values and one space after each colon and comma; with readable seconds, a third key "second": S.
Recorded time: {"hour": 1, "minute": 43}
